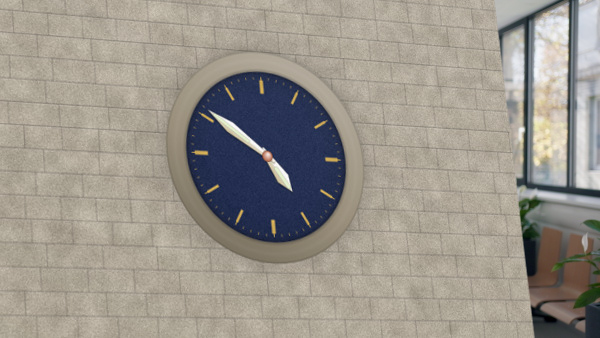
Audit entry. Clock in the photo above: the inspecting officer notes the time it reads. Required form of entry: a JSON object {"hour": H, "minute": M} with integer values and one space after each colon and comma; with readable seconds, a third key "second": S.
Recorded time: {"hour": 4, "minute": 51}
